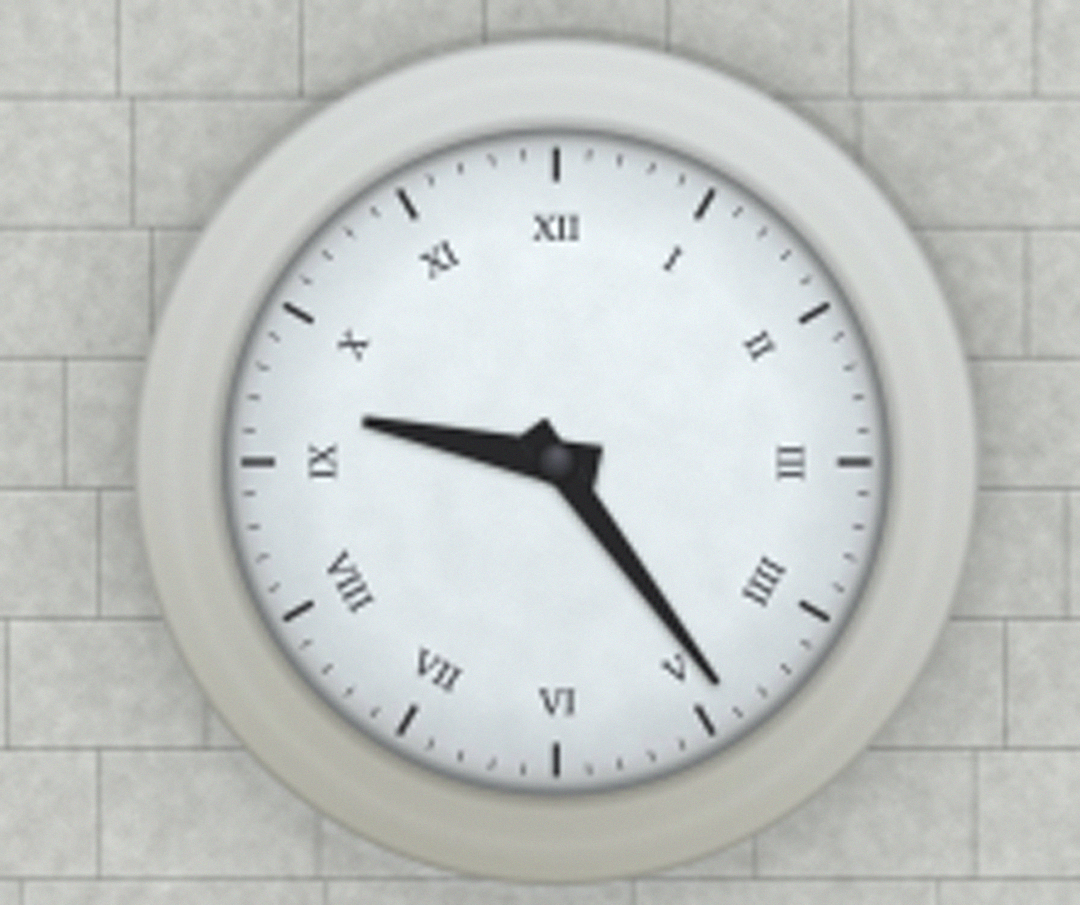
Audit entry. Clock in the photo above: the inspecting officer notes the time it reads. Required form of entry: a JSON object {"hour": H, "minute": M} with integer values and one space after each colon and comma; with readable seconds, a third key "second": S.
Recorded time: {"hour": 9, "minute": 24}
